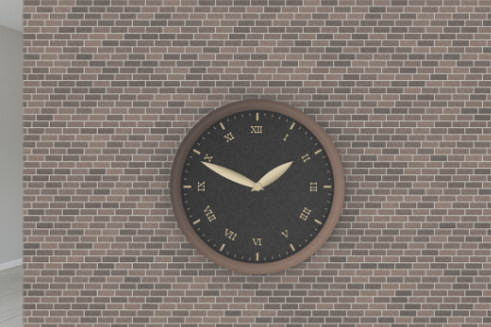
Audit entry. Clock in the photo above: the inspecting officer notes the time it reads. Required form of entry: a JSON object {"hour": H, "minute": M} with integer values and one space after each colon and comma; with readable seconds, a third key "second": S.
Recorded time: {"hour": 1, "minute": 49}
